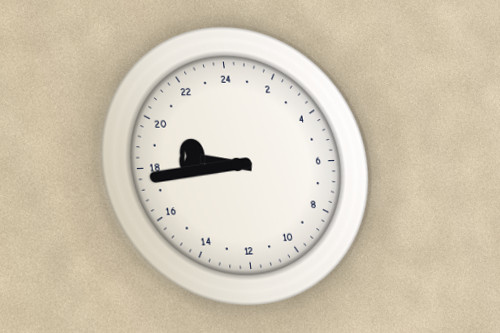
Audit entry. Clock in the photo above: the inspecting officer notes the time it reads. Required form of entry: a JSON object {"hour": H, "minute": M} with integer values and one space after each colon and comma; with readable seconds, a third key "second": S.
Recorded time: {"hour": 18, "minute": 44}
